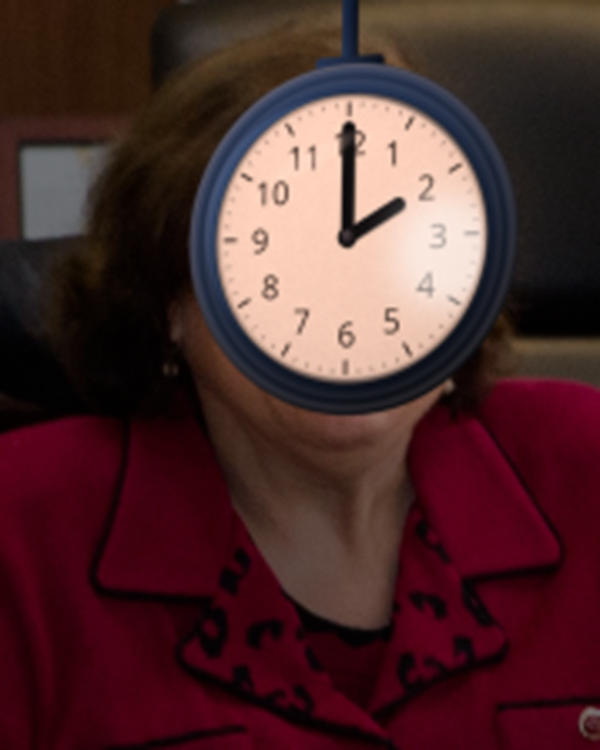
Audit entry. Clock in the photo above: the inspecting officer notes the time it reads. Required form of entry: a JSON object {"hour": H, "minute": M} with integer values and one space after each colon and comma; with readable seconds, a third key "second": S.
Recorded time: {"hour": 2, "minute": 0}
